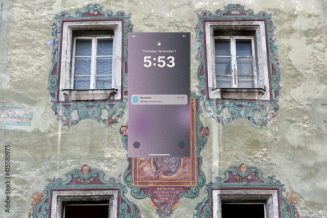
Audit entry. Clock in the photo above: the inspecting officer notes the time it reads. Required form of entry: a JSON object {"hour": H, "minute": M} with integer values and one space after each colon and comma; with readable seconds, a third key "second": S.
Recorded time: {"hour": 5, "minute": 53}
